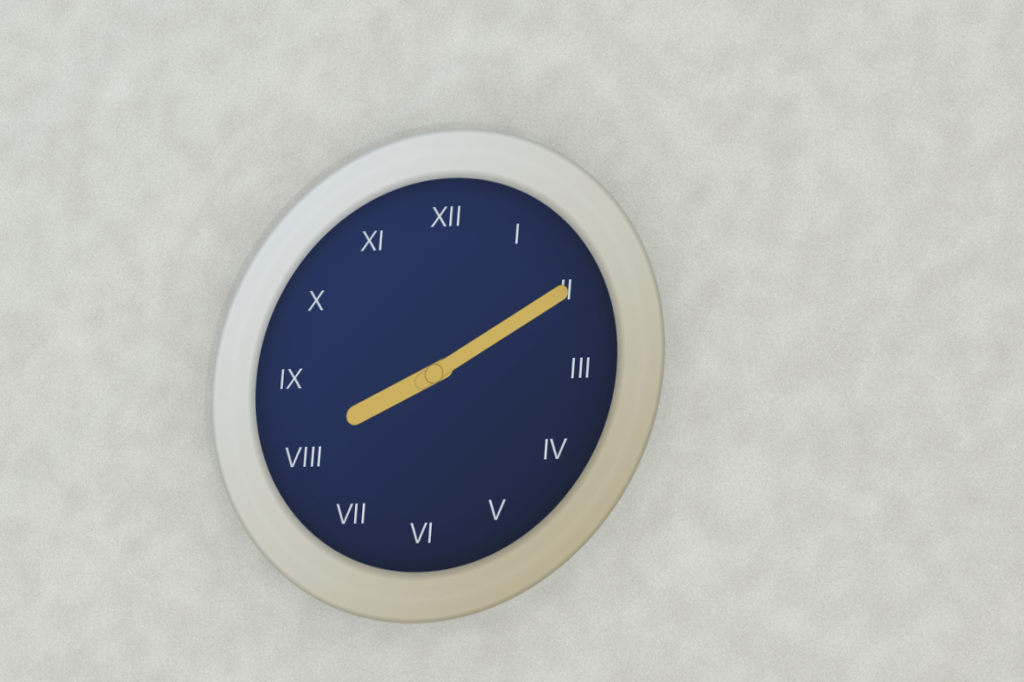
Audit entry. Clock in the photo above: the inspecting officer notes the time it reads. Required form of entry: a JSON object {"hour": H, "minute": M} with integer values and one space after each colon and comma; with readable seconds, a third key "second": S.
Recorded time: {"hour": 8, "minute": 10}
